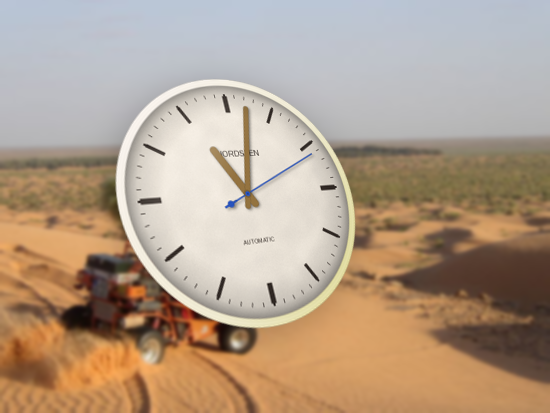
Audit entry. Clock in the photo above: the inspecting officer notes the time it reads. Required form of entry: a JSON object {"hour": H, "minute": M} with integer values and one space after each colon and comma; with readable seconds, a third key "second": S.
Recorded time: {"hour": 11, "minute": 2, "second": 11}
